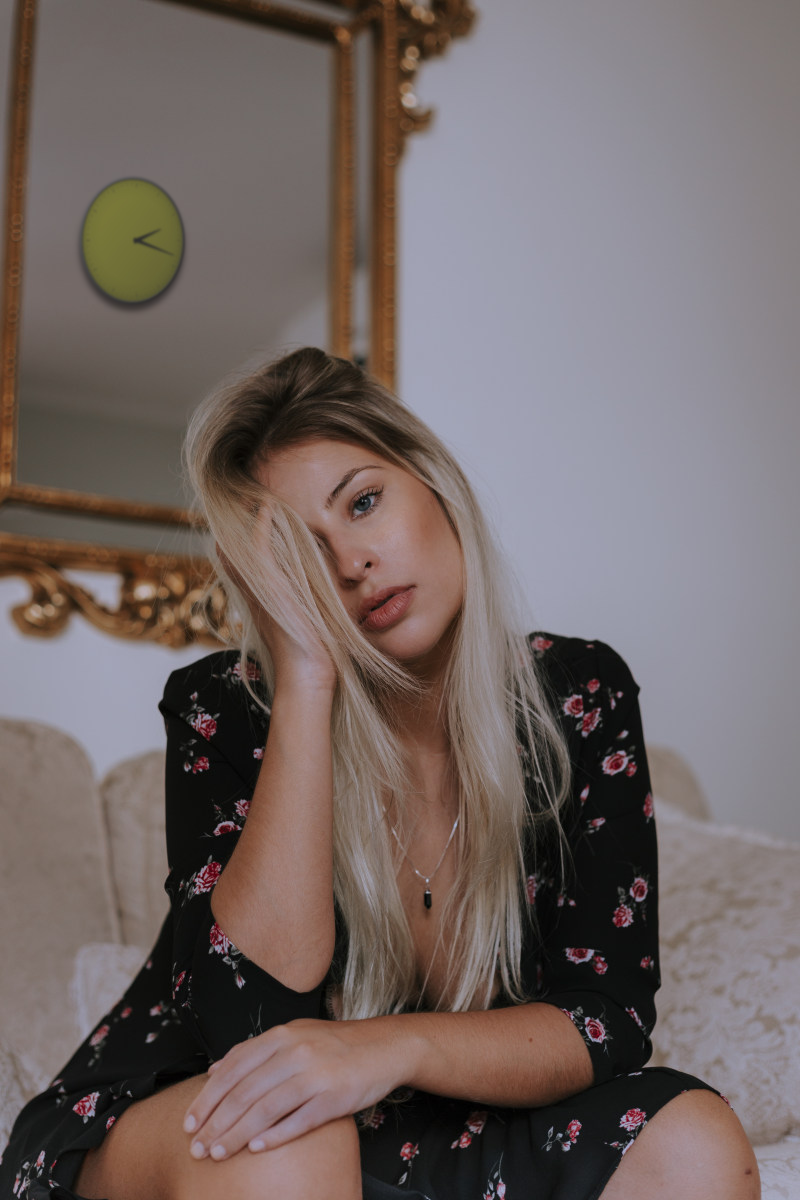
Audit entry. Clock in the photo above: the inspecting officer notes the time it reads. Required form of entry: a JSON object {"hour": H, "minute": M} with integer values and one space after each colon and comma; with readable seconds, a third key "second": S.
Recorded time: {"hour": 2, "minute": 18}
